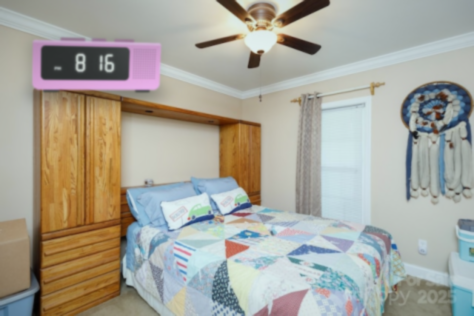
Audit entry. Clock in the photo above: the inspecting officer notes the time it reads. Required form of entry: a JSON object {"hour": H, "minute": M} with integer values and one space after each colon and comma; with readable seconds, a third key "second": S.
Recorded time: {"hour": 8, "minute": 16}
